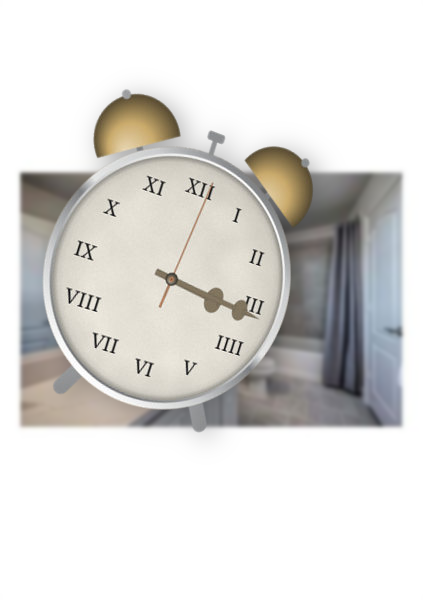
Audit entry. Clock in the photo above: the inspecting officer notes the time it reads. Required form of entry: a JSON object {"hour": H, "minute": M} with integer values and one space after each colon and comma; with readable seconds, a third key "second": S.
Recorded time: {"hour": 3, "minute": 16, "second": 1}
